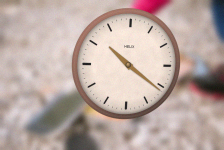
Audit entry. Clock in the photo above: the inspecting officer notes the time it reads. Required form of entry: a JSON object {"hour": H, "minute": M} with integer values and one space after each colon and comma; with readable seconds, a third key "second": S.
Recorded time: {"hour": 10, "minute": 21}
